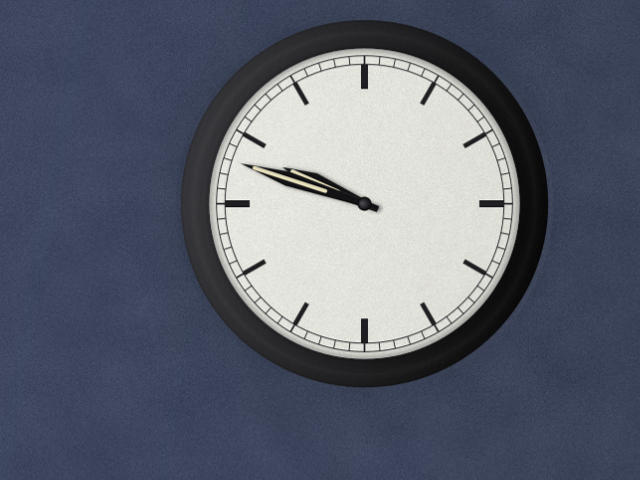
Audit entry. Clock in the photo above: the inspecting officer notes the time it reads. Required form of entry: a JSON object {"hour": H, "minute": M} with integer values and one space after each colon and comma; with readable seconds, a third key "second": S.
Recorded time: {"hour": 9, "minute": 48}
